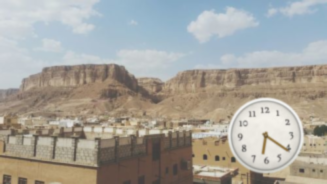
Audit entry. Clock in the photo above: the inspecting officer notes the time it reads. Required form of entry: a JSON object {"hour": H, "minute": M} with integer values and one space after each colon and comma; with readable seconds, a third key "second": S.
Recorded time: {"hour": 6, "minute": 21}
